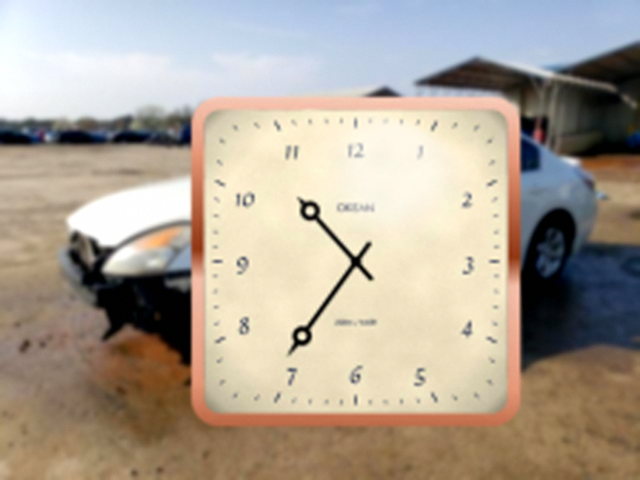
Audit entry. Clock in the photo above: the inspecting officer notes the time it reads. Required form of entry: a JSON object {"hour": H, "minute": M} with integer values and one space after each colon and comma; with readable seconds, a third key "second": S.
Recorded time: {"hour": 10, "minute": 36}
